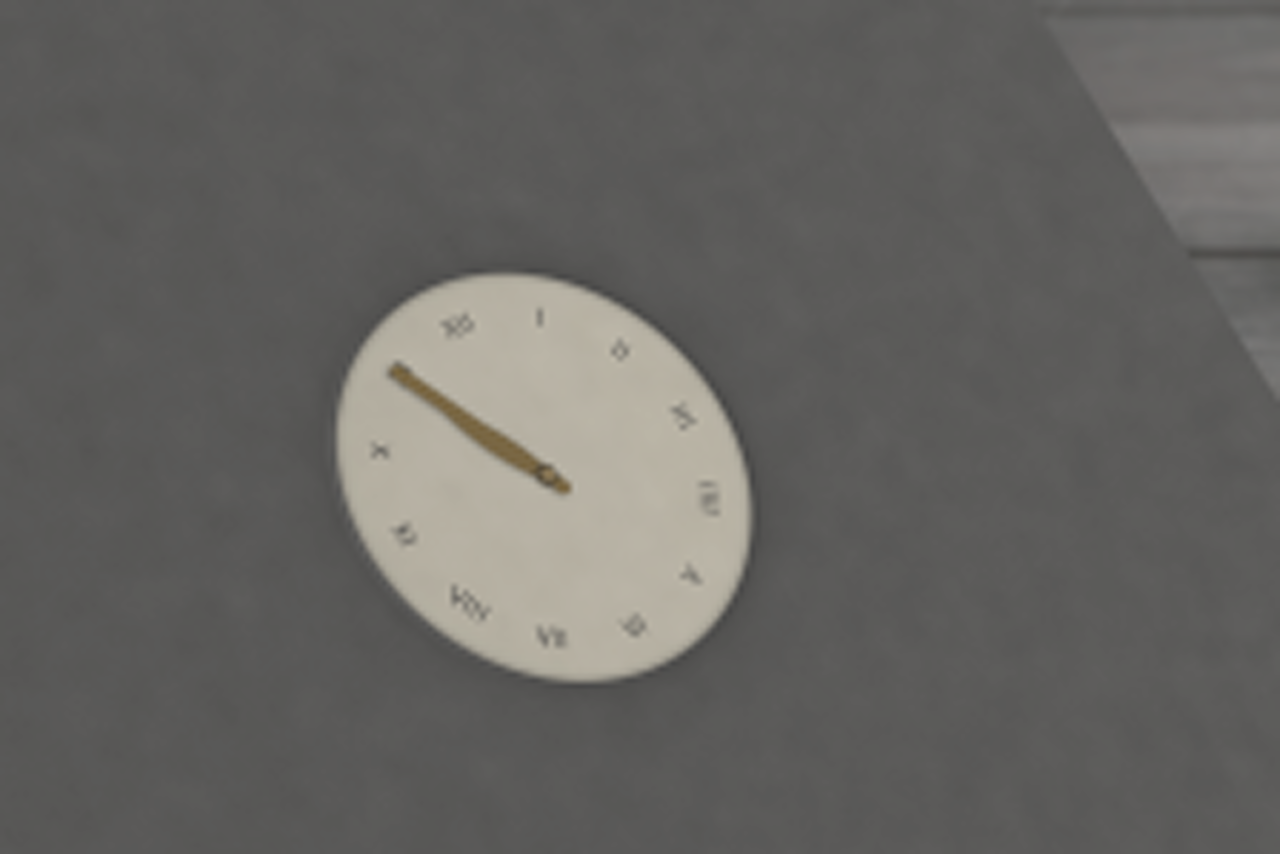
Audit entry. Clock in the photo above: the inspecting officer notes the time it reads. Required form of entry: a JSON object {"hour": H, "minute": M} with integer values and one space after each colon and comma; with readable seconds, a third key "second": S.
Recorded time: {"hour": 10, "minute": 55}
